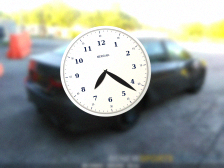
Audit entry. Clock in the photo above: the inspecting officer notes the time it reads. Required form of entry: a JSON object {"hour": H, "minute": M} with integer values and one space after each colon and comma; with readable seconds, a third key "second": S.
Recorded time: {"hour": 7, "minute": 22}
